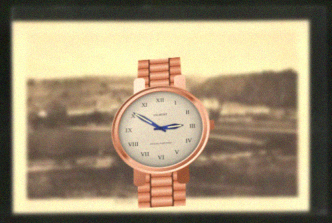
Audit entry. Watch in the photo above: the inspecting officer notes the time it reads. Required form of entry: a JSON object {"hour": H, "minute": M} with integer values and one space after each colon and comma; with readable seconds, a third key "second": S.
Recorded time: {"hour": 2, "minute": 51}
